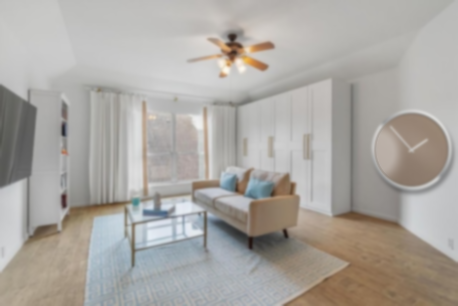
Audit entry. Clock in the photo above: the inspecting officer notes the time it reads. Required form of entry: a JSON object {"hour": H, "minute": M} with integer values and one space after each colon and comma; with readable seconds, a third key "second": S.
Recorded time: {"hour": 1, "minute": 53}
